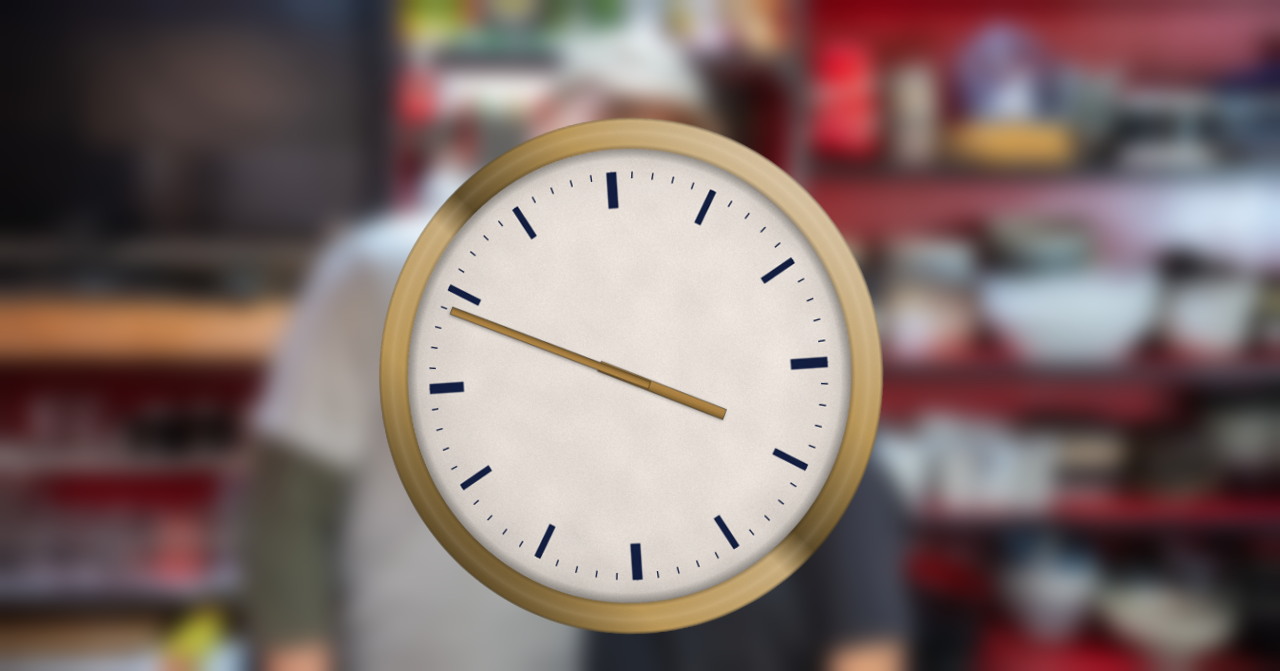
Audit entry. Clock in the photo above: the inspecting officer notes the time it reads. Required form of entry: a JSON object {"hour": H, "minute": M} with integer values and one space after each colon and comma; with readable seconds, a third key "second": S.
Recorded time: {"hour": 3, "minute": 49}
